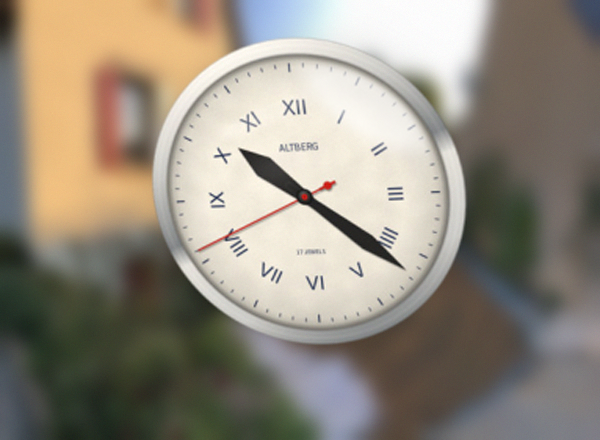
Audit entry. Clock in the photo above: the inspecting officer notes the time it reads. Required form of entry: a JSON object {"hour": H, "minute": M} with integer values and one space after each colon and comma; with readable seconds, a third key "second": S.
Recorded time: {"hour": 10, "minute": 21, "second": 41}
